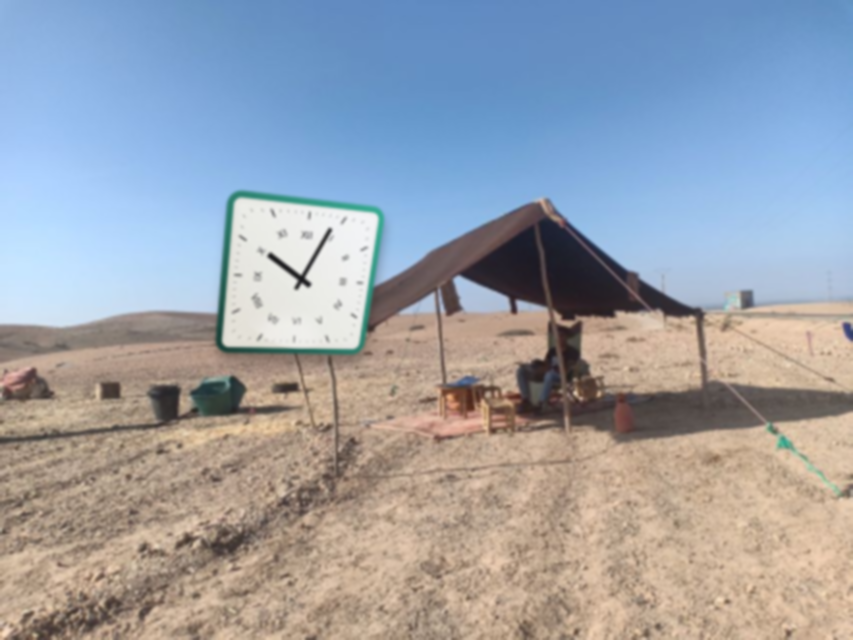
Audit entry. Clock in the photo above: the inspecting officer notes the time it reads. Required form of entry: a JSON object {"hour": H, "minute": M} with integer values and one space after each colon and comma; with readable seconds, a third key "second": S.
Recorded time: {"hour": 10, "minute": 4}
